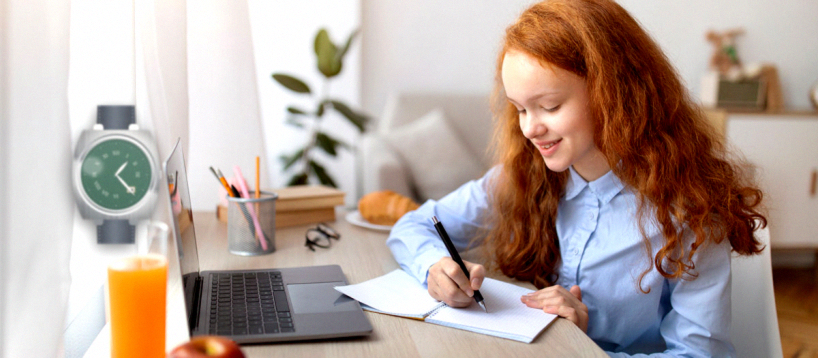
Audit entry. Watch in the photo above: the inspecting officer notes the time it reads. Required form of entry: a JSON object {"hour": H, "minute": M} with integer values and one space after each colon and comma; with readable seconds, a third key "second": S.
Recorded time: {"hour": 1, "minute": 23}
